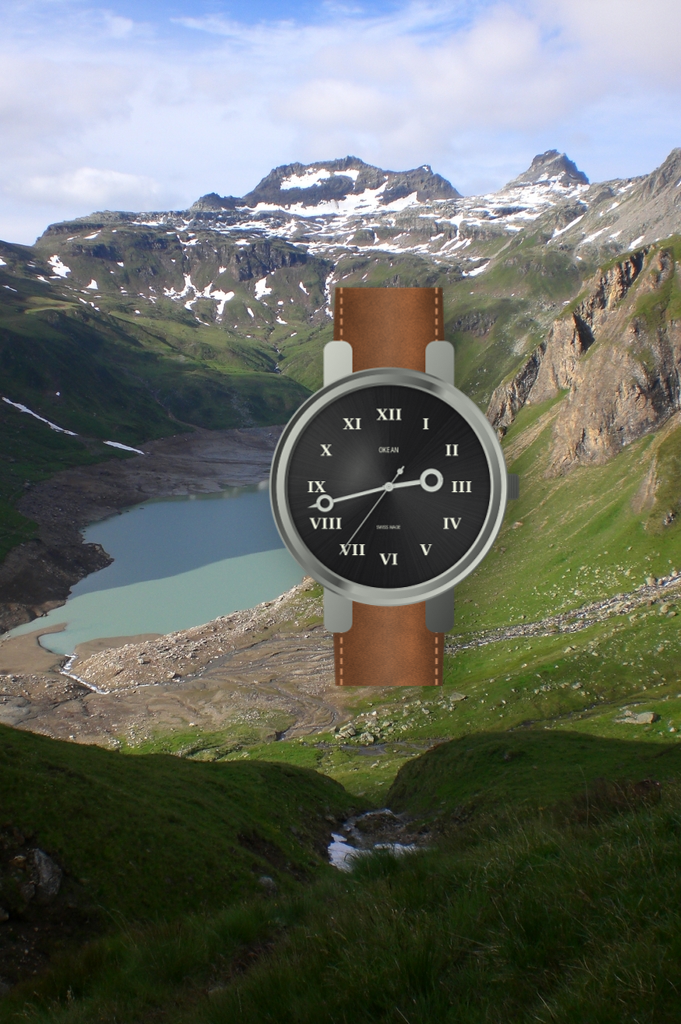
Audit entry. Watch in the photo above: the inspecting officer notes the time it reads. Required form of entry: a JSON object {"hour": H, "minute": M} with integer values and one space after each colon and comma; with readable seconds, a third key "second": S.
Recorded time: {"hour": 2, "minute": 42, "second": 36}
